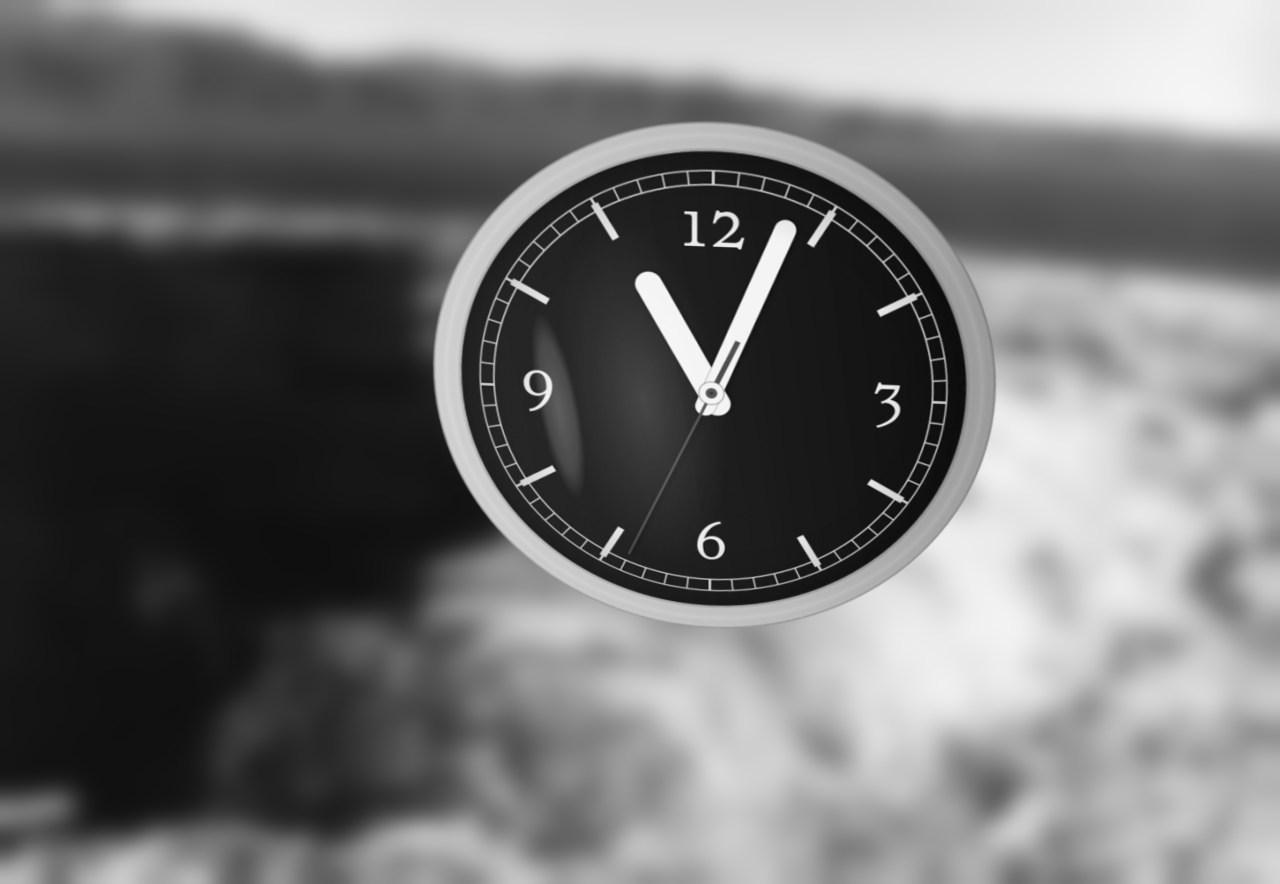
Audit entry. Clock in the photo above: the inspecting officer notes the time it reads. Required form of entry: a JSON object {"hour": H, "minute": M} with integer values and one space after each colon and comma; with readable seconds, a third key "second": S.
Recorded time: {"hour": 11, "minute": 3, "second": 34}
